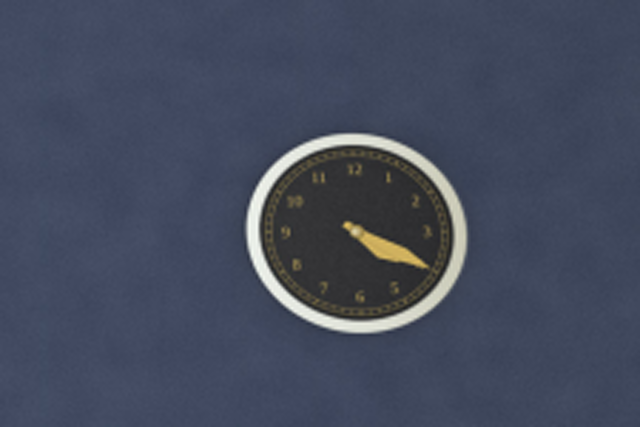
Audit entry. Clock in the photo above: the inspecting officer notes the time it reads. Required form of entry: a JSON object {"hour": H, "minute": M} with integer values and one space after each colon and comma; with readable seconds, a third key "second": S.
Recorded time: {"hour": 4, "minute": 20}
